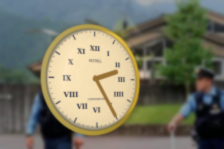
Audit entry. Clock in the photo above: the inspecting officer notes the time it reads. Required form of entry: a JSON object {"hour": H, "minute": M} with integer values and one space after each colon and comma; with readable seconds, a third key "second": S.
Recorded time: {"hour": 2, "minute": 25}
